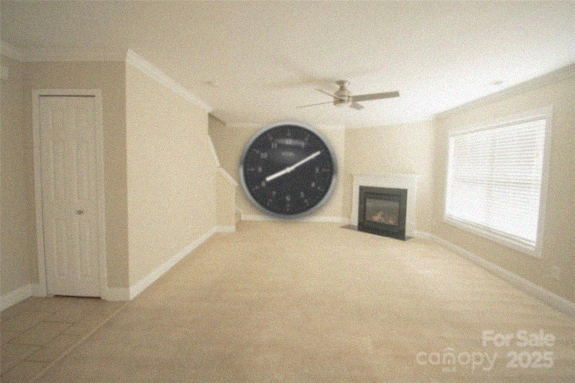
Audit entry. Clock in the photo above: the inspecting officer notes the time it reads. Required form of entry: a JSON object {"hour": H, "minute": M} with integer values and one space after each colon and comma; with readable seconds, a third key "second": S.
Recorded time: {"hour": 8, "minute": 10}
